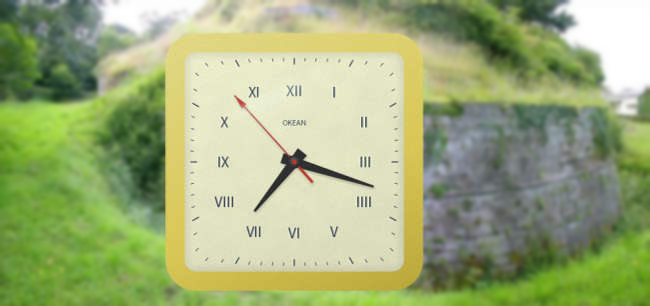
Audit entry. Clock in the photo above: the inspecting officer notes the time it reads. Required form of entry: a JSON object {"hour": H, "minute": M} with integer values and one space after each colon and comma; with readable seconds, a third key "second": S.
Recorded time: {"hour": 7, "minute": 17, "second": 53}
